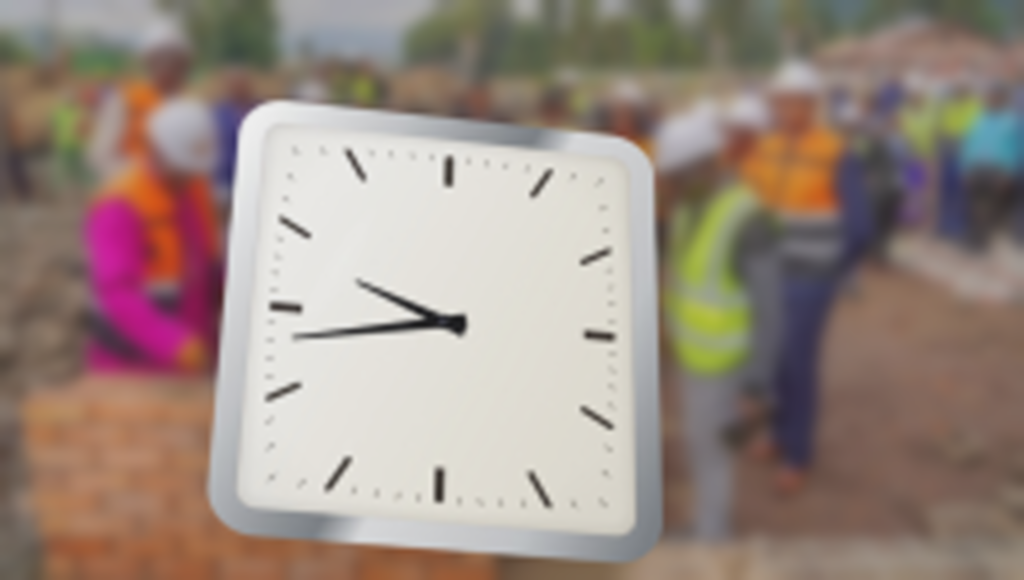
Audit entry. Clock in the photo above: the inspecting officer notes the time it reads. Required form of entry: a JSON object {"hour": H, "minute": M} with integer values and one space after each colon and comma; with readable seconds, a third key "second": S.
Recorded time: {"hour": 9, "minute": 43}
